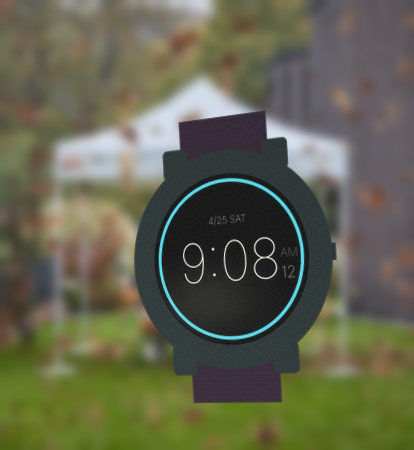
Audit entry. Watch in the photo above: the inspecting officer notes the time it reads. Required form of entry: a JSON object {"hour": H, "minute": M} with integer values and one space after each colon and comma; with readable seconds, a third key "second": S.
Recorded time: {"hour": 9, "minute": 8, "second": 12}
